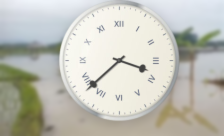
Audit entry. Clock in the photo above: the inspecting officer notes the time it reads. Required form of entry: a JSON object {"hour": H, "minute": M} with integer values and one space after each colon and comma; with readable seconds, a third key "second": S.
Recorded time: {"hour": 3, "minute": 38}
